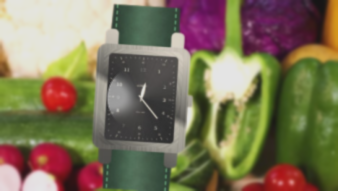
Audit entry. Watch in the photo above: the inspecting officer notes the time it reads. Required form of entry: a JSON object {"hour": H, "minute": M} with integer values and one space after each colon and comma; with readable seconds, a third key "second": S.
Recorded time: {"hour": 12, "minute": 23}
